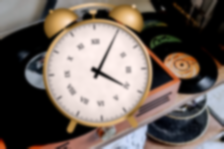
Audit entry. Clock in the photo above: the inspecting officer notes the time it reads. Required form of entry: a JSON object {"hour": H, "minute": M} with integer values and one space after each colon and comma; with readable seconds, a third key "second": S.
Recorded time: {"hour": 4, "minute": 5}
